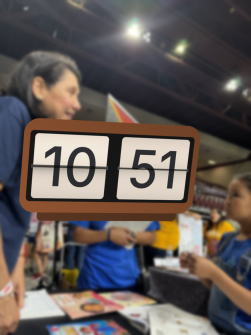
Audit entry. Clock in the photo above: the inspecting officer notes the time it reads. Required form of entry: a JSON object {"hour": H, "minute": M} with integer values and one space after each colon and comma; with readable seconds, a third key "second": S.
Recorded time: {"hour": 10, "minute": 51}
